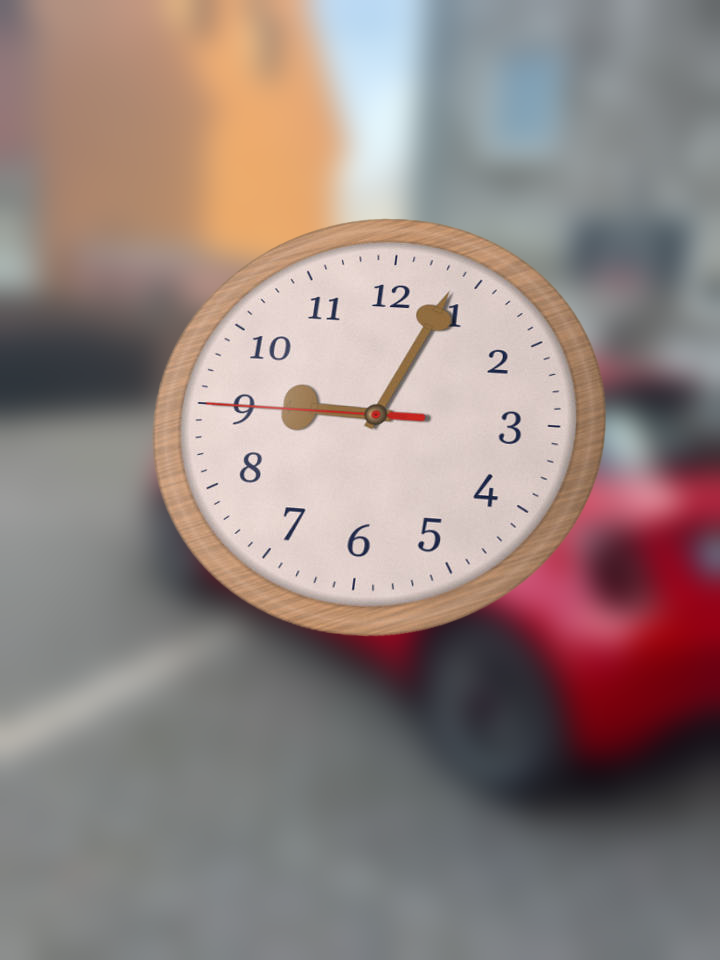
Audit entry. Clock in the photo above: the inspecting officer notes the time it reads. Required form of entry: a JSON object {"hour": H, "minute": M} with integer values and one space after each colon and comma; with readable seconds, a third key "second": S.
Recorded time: {"hour": 9, "minute": 3, "second": 45}
